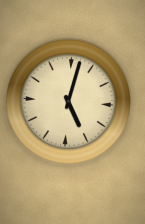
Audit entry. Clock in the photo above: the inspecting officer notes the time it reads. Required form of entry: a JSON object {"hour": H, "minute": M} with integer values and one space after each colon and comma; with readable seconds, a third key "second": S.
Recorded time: {"hour": 5, "minute": 2}
